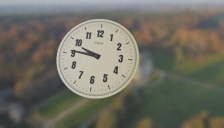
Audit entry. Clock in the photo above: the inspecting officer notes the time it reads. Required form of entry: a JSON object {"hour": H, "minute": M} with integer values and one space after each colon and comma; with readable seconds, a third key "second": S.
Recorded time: {"hour": 9, "minute": 46}
